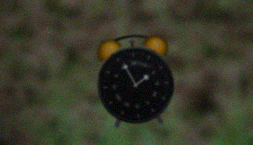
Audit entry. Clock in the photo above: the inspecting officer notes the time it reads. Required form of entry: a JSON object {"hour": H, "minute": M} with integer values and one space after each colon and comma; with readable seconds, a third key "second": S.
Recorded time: {"hour": 1, "minute": 56}
